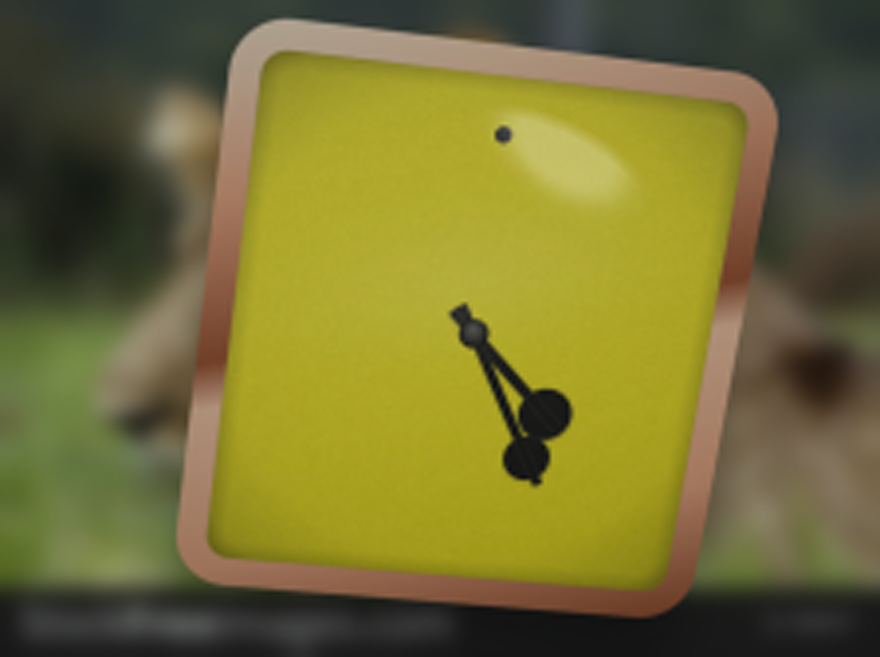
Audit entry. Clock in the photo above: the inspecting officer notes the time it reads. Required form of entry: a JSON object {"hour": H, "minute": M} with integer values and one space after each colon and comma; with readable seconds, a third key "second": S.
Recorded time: {"hour": 4, "minute": 25}
